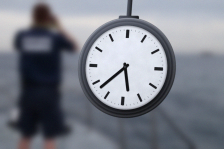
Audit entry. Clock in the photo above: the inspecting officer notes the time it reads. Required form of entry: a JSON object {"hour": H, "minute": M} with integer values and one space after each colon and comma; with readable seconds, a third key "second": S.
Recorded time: {"hour": 5, "minute": 38}
